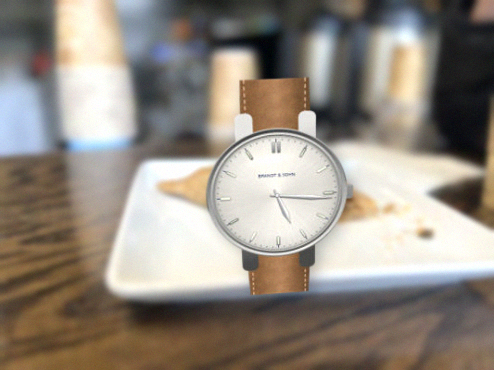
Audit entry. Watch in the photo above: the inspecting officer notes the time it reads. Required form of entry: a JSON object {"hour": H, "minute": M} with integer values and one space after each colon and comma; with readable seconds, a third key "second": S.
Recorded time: {"hour": 5, "minute": 16}
